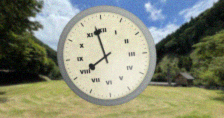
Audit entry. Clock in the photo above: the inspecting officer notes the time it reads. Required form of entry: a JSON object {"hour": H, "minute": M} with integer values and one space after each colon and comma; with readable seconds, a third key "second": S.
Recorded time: {"hour": 7, "minute": 58}
